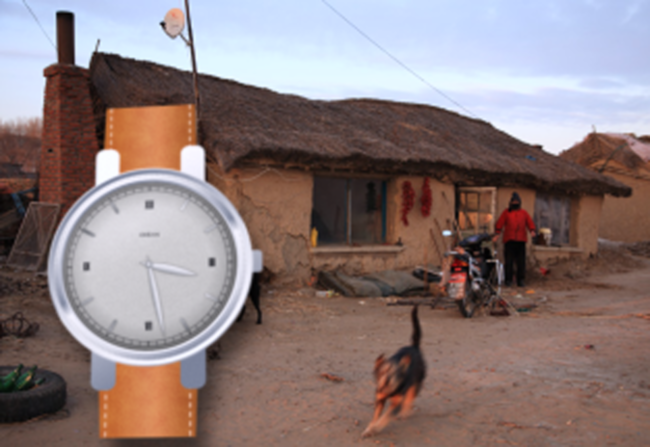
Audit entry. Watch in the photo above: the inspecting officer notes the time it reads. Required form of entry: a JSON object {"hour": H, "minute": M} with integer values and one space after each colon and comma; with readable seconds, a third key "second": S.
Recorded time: {"hour": 3, "minute": 28}
